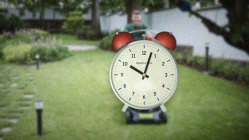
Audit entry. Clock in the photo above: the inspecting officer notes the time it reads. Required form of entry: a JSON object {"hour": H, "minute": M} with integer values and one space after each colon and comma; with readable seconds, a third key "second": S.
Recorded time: {"hour": 10, "minute": 3}
